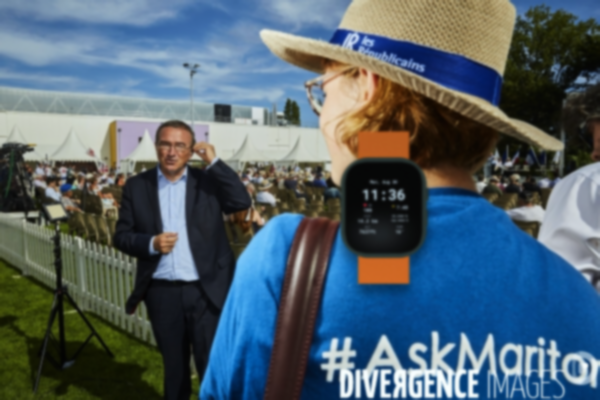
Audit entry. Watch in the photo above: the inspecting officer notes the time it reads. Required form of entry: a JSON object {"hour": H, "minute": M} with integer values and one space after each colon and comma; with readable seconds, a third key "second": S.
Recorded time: {"hour": 11, "minute": 36}
